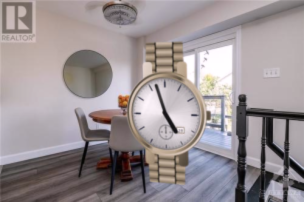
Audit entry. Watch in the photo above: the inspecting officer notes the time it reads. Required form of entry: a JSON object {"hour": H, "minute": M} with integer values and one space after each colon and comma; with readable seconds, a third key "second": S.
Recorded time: {"hour": 4, "minute": 57}
